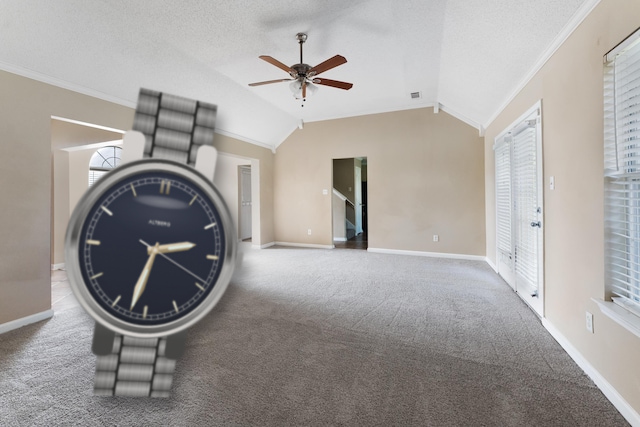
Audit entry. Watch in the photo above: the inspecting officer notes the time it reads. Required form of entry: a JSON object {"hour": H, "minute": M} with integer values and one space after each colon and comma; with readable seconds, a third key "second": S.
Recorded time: {"hour": 2, "minute": 32, "second": 19}
